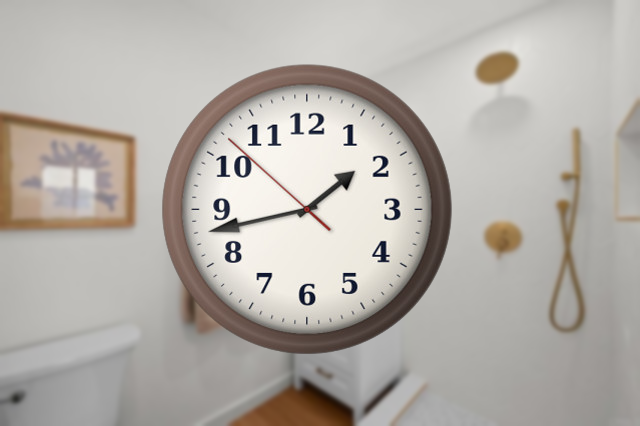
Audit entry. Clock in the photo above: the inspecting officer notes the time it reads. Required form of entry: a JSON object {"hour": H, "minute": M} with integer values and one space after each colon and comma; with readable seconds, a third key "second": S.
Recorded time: {"hour": 1, "minute": 42, "second": 52}
